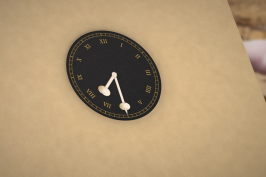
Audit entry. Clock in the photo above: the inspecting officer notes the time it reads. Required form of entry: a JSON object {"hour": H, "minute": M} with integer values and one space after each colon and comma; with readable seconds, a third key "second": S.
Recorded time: {"hour": 7, "minute": 30}
